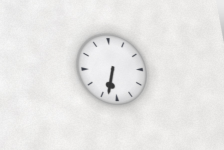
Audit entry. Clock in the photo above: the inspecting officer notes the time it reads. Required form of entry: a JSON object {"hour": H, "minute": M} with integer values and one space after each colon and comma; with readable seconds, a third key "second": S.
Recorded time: {"hour": 6, "minute": 33}
